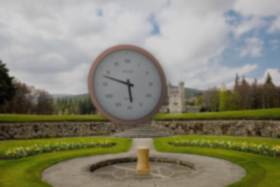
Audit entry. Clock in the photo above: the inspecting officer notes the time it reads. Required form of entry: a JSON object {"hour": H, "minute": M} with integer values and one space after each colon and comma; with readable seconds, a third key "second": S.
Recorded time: {"hour": 5, "minute": 48}
